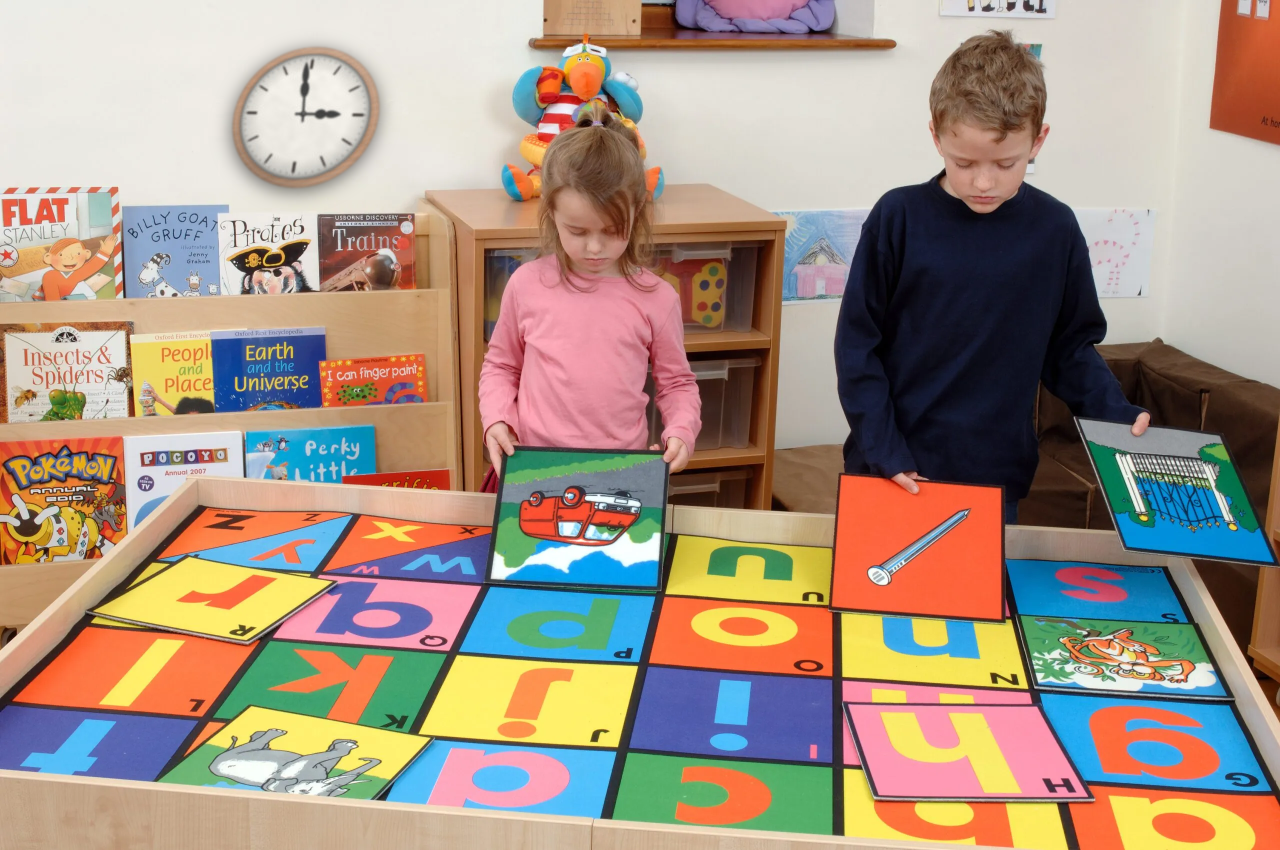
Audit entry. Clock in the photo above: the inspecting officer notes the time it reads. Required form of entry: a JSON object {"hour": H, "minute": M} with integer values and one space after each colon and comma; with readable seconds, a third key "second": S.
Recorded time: {"hour": 2, "minute": 59}
